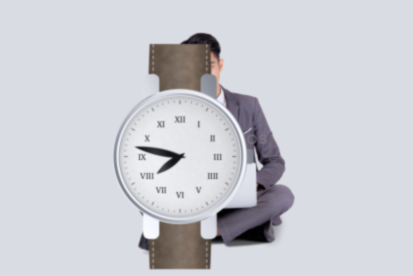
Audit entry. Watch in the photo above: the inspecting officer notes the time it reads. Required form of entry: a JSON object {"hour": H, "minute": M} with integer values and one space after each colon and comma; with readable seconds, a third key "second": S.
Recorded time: {"hour": 7, "minute": 47}
